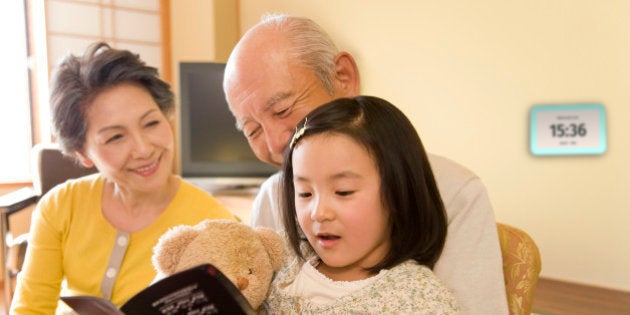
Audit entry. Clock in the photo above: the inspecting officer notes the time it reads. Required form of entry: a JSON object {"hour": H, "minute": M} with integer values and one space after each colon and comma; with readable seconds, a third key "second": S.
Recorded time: {"hour": 15, "minute": 36}
